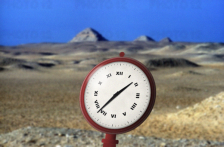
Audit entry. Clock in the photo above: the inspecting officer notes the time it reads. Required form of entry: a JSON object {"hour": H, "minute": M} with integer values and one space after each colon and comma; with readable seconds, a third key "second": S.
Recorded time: {"hour": 1, "minute": 37}
